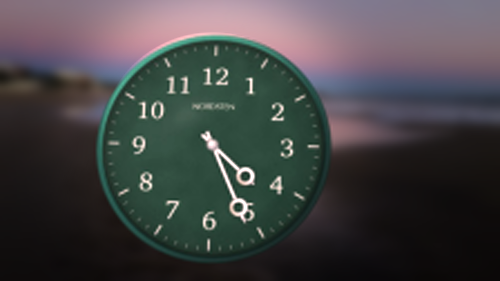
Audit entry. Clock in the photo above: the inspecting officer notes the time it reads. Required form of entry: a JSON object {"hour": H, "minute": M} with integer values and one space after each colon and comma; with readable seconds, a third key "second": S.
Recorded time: {"hour": 4, "minute": 26}
